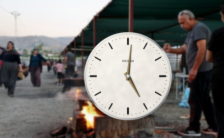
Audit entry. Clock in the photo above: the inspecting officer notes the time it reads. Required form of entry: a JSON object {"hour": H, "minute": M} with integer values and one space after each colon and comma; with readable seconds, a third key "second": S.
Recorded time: {"hour": 5, "minute": 1}
